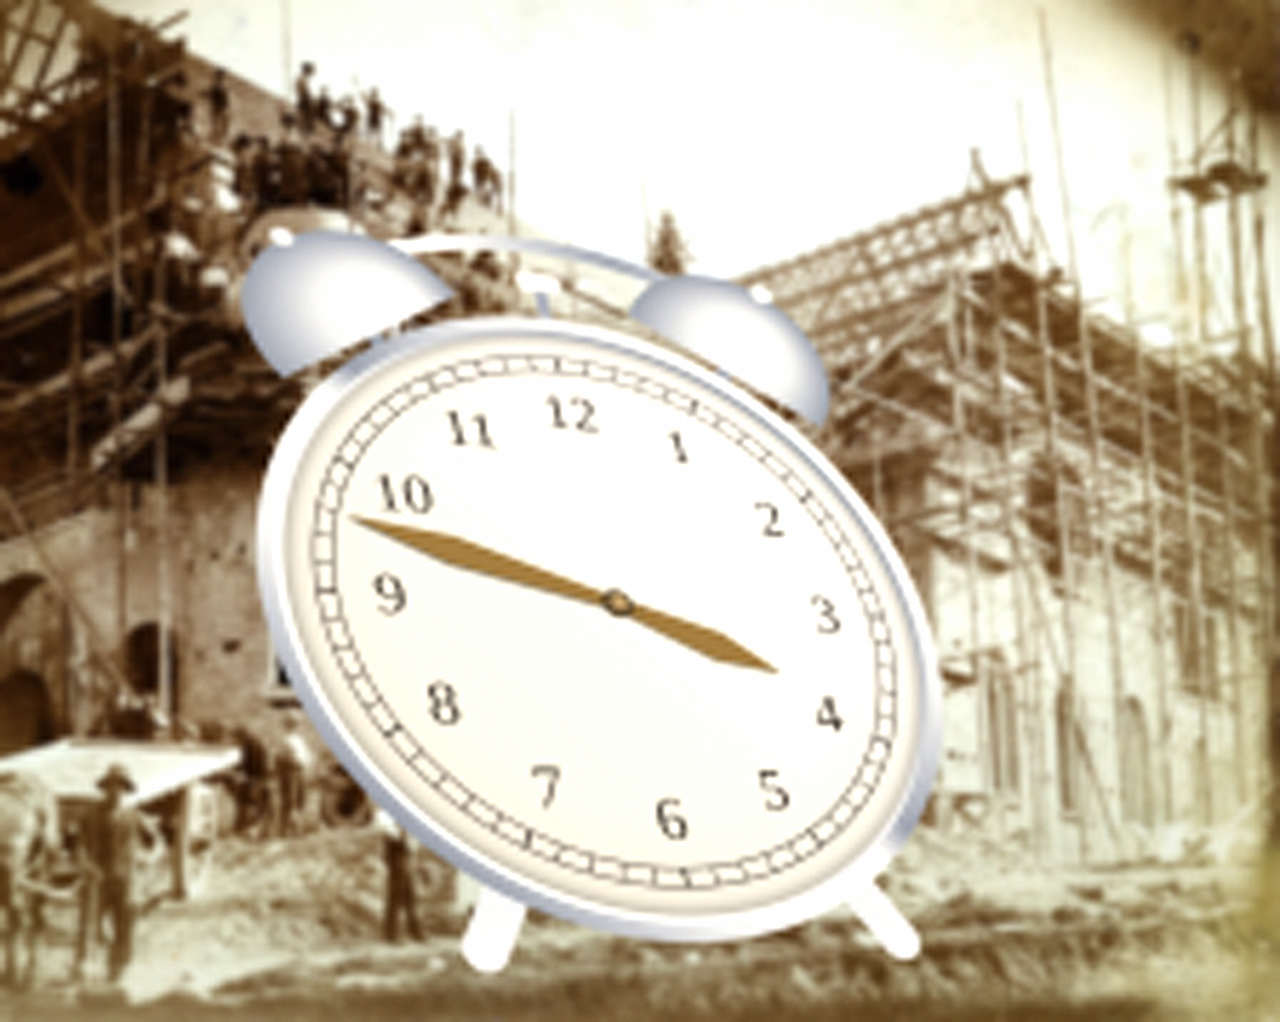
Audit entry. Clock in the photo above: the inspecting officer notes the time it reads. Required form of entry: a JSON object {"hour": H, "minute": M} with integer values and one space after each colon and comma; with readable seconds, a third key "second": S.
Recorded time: {"hour": 3, "minute": 48}
